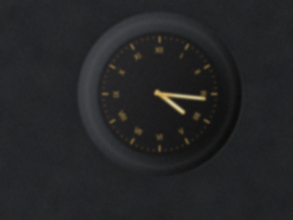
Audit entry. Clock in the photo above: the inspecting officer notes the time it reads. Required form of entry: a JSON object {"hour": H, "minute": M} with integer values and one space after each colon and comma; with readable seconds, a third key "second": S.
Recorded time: {"hour": 4, "minute": 16}
